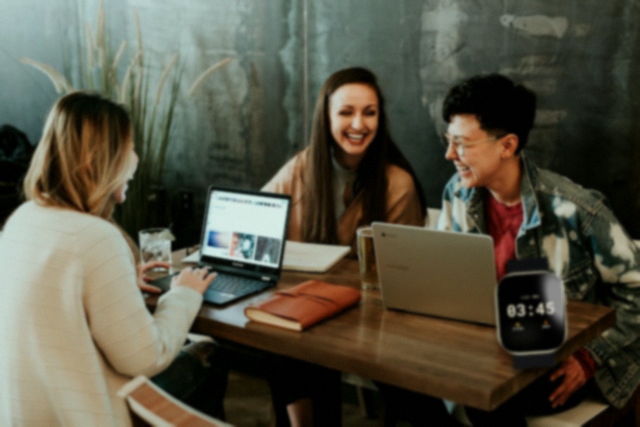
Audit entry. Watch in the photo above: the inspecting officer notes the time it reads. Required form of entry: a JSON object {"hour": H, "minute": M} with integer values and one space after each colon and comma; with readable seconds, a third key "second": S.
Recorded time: {"hour": 3, "minute": 45}
